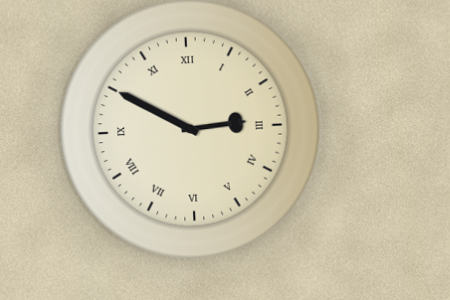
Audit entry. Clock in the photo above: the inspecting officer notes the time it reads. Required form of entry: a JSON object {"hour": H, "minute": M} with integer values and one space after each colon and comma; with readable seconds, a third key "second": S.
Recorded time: {"hour": 2, "minute": 50}
